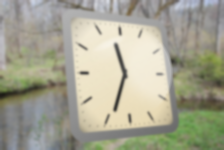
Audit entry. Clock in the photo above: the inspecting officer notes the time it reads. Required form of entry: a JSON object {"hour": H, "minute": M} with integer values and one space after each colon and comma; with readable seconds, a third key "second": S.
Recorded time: {"hour": 11, "minute": 34}
